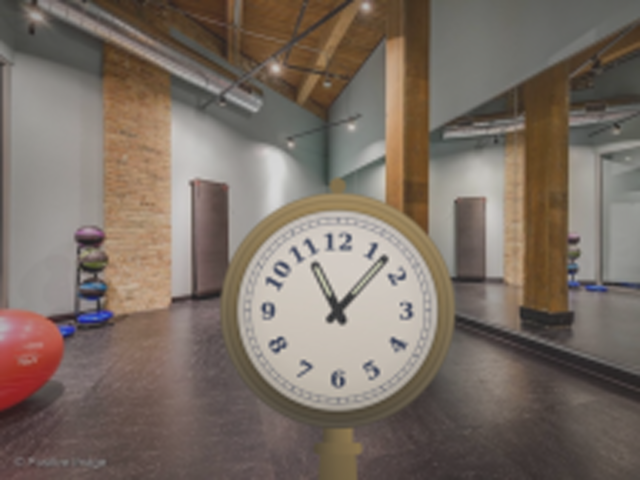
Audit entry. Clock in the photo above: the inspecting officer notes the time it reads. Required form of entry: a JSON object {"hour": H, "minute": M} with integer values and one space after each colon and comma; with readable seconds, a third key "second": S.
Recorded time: {"hour": 11, "minute": 7}
